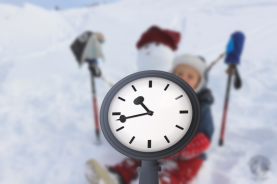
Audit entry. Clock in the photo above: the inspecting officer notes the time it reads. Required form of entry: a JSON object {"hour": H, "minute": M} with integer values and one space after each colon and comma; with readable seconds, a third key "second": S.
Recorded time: {"hour": 10, "minute": 43}
